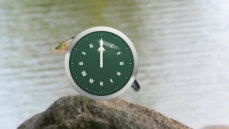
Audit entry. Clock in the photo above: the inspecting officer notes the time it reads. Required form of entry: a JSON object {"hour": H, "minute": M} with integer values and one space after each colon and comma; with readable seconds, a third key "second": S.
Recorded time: {"hour": 12, "minute": 0}
